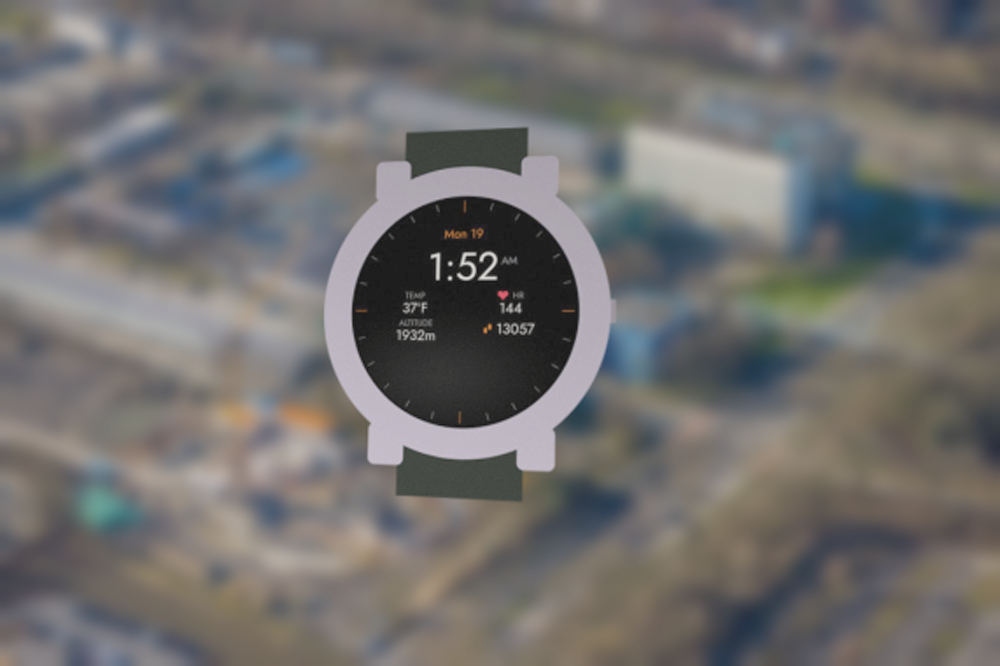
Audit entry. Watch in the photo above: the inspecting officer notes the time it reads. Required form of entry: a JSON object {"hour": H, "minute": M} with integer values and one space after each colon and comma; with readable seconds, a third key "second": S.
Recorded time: {"hour": 1, "minute": 52}
